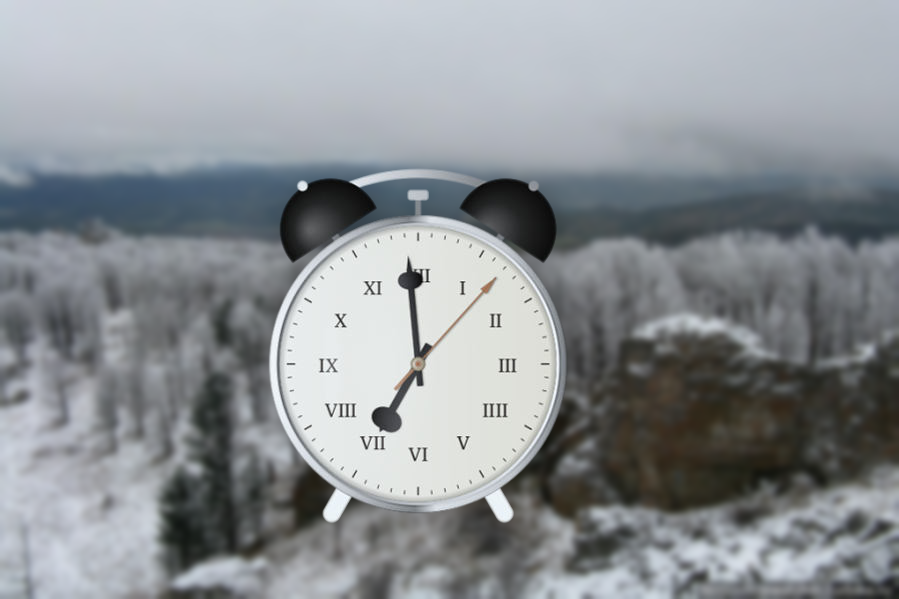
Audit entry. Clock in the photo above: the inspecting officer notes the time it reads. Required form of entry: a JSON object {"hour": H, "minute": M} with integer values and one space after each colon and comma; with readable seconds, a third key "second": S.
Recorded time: {"hour": 6, "minute": 59, "second": 7}
